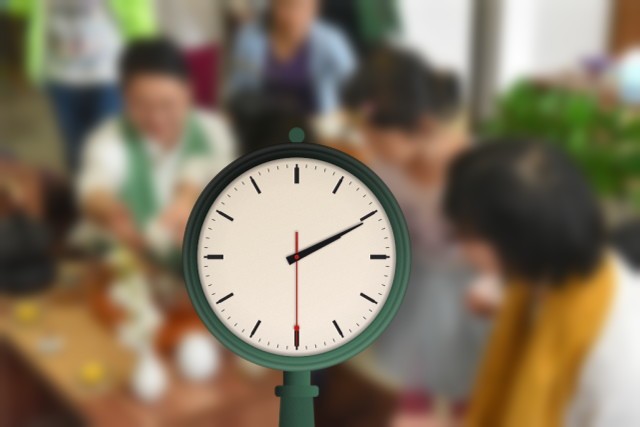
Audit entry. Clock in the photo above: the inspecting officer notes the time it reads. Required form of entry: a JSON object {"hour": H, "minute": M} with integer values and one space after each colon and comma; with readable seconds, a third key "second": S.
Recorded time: {"hour": 2, "minute": 10, "second": 30}
